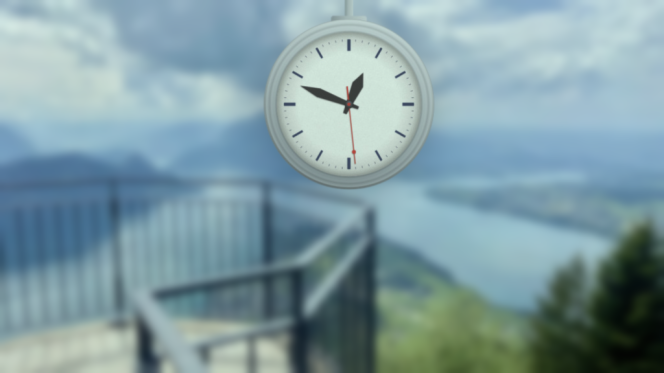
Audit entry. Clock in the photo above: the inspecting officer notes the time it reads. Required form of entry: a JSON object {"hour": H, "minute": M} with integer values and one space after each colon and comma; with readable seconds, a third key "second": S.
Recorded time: {"hour": 12, "minute": 48, "second": 29}
